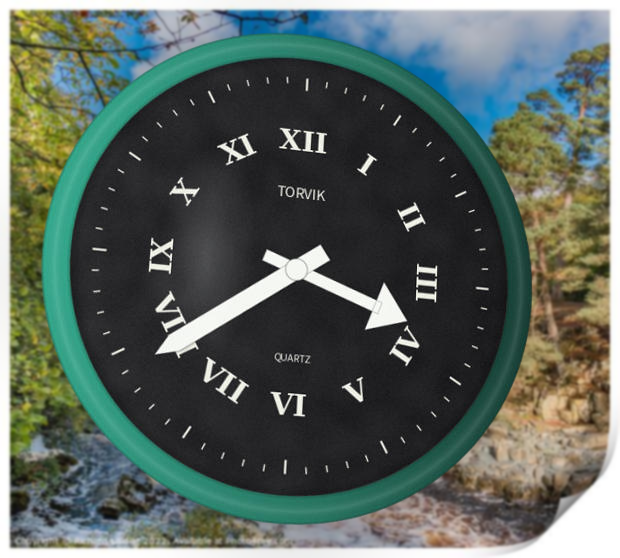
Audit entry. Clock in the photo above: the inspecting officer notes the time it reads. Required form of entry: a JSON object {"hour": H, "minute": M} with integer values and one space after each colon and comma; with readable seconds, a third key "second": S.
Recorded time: {"hour": 3, "minute": 39}
